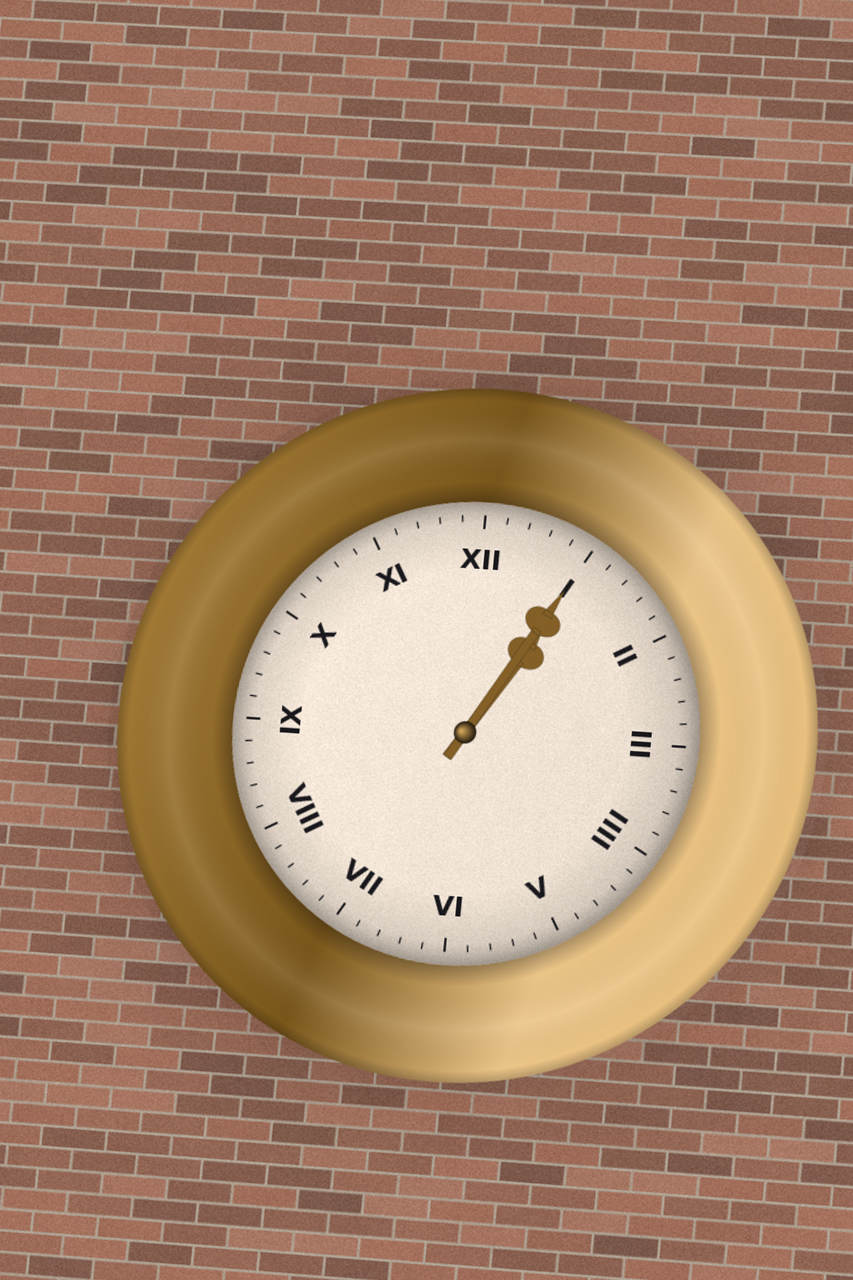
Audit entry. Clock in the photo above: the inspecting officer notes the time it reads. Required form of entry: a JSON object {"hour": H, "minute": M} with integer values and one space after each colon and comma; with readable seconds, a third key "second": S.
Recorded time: {"hour": 1, "minute": 5}
